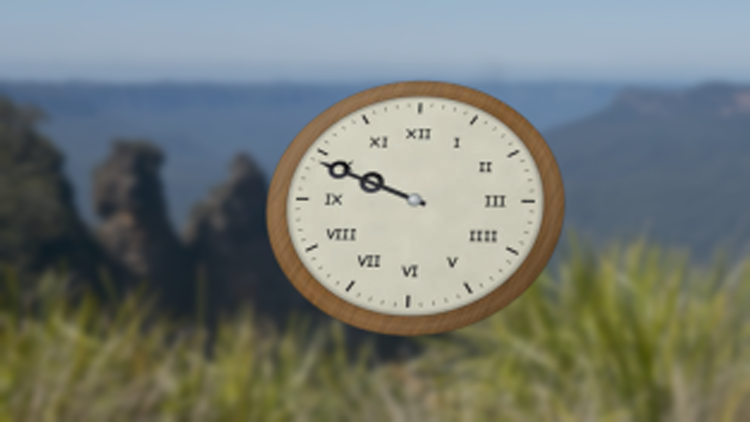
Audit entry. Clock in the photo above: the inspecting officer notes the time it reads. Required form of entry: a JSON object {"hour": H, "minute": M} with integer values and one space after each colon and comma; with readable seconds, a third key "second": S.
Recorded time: {"hour": 9, "minute": 49}
